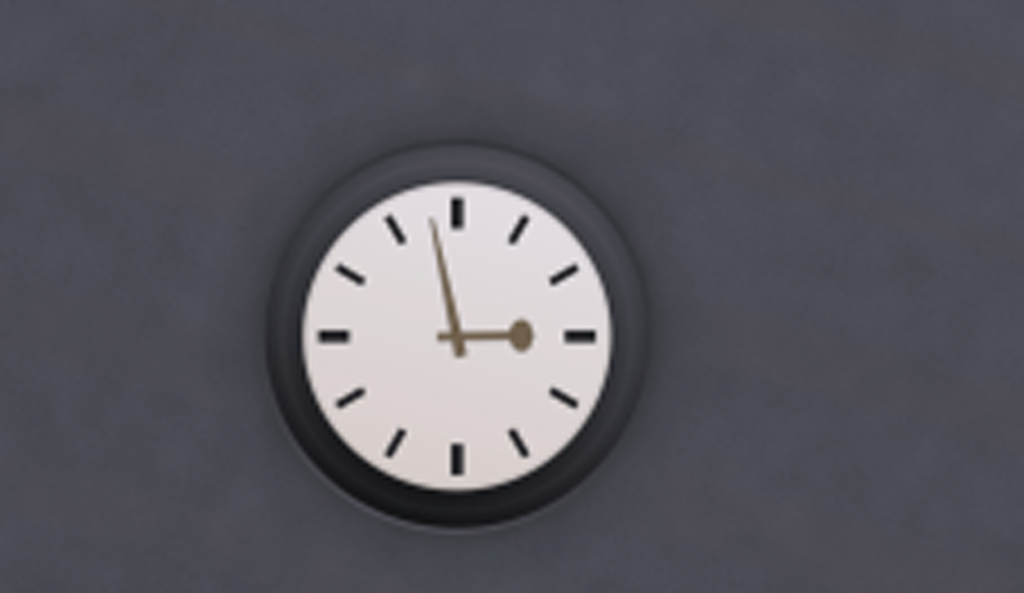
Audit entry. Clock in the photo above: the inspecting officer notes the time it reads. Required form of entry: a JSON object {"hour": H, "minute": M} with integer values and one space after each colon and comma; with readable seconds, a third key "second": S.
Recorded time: {"hour": 2, "minute": 58}
